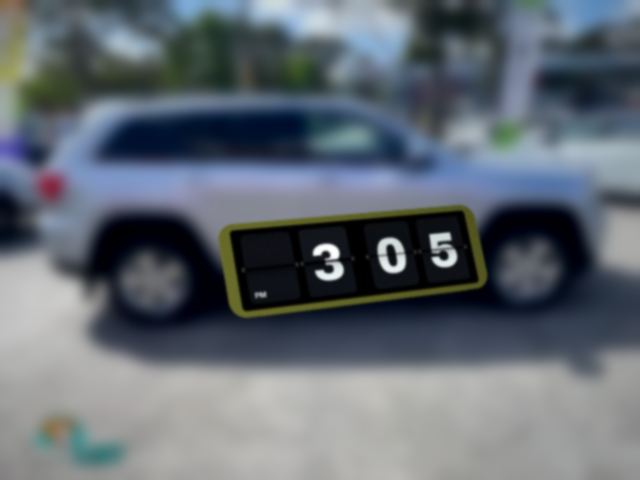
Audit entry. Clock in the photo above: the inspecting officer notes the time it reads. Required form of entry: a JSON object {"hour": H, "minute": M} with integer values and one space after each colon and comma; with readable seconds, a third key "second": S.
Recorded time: {"hour": 3, "minute": 5}
